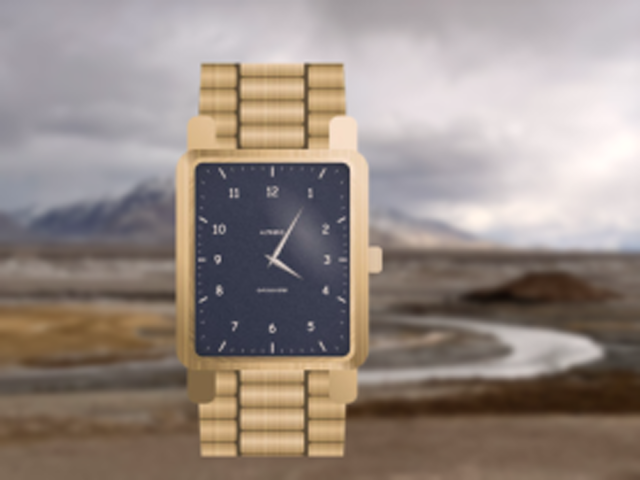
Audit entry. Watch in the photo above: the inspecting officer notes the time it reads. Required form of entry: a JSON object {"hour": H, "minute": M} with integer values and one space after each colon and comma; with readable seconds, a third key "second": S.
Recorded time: {"hour": 4, "minute": 5}
